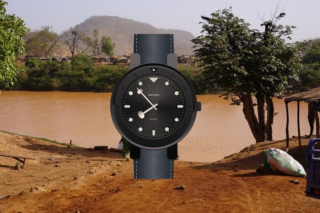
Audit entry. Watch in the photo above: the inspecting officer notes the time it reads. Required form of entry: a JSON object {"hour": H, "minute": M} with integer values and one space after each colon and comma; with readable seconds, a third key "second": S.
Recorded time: {"hour": 7, "minute": 53}
